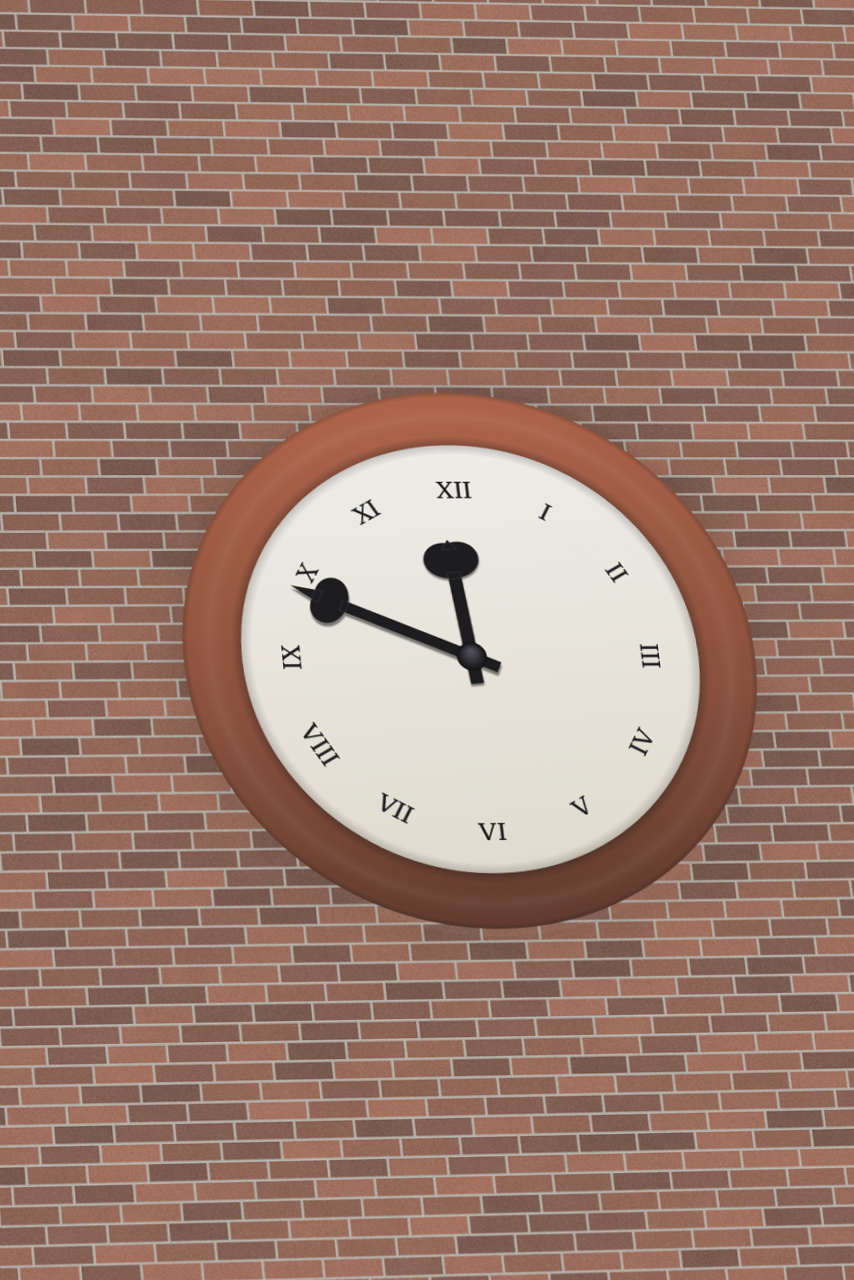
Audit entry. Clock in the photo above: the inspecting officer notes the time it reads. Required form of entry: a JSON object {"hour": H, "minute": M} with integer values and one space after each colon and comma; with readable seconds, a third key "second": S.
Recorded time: {"hour": 11, "minute": 49}
